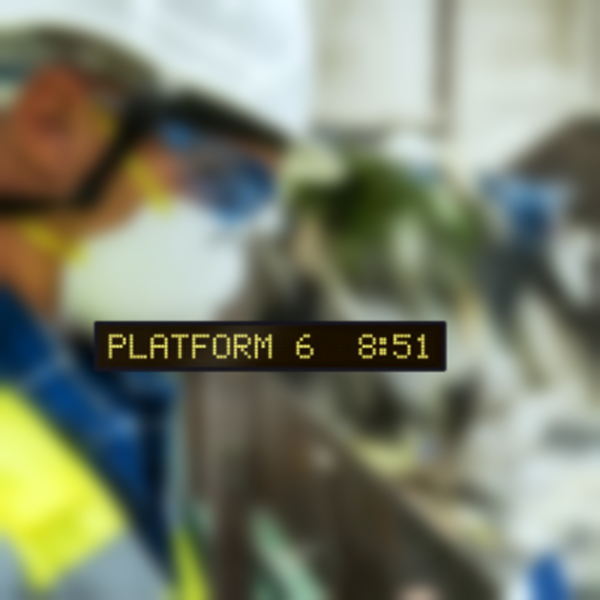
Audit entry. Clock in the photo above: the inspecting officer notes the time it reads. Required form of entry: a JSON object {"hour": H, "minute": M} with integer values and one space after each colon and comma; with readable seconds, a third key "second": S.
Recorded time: {"hour": 8, "minute": 51}
